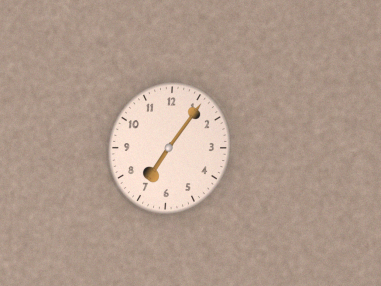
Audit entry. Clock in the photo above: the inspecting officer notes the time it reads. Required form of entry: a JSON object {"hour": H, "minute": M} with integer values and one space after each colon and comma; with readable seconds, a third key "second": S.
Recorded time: {"hour": 7, "minute": 6}
